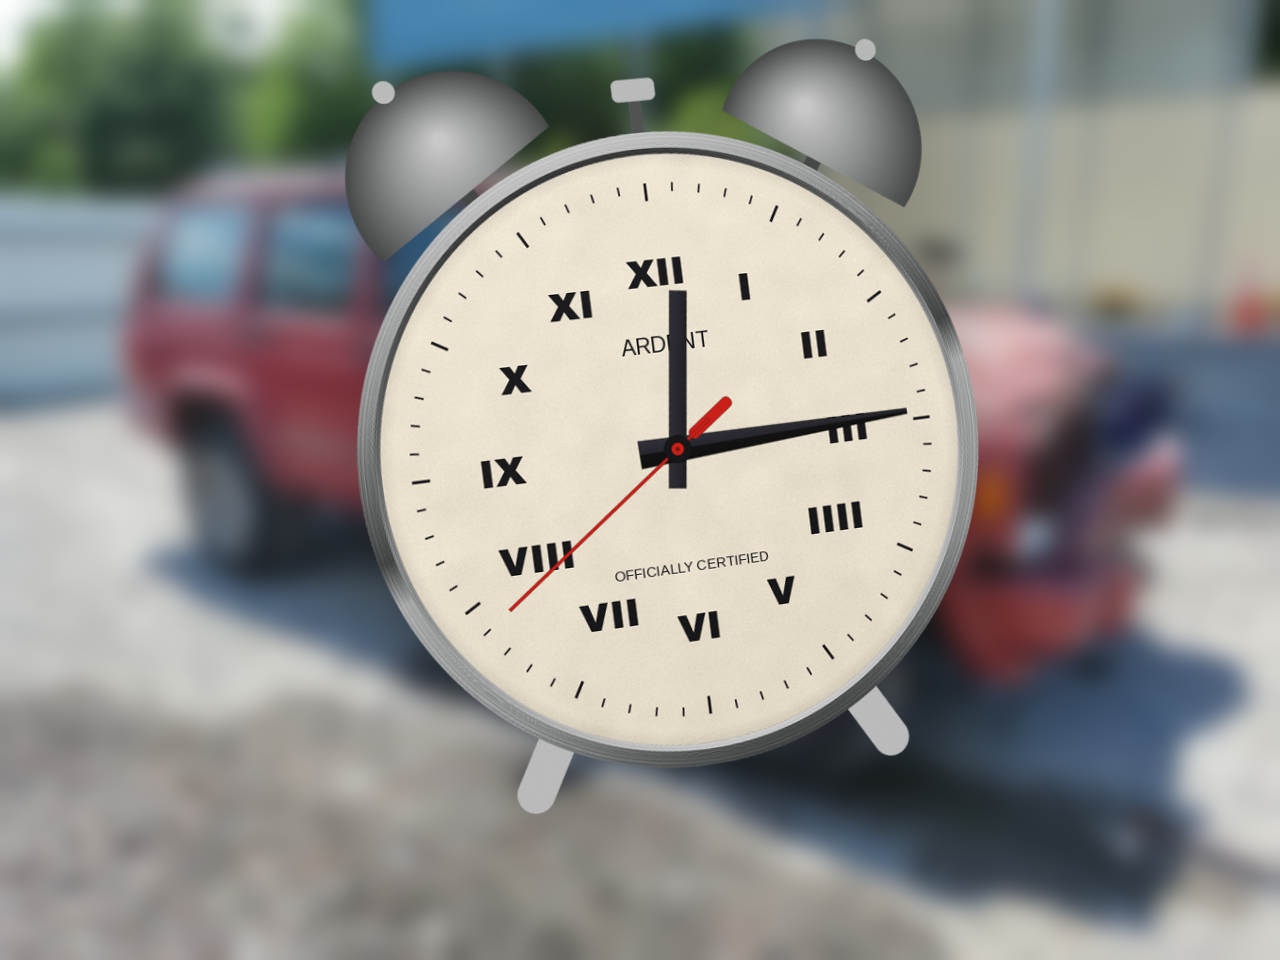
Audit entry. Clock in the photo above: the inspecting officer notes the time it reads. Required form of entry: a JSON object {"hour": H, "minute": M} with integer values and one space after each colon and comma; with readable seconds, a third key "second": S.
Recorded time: {"hour": 12, "minute": 14, "second": 39}
